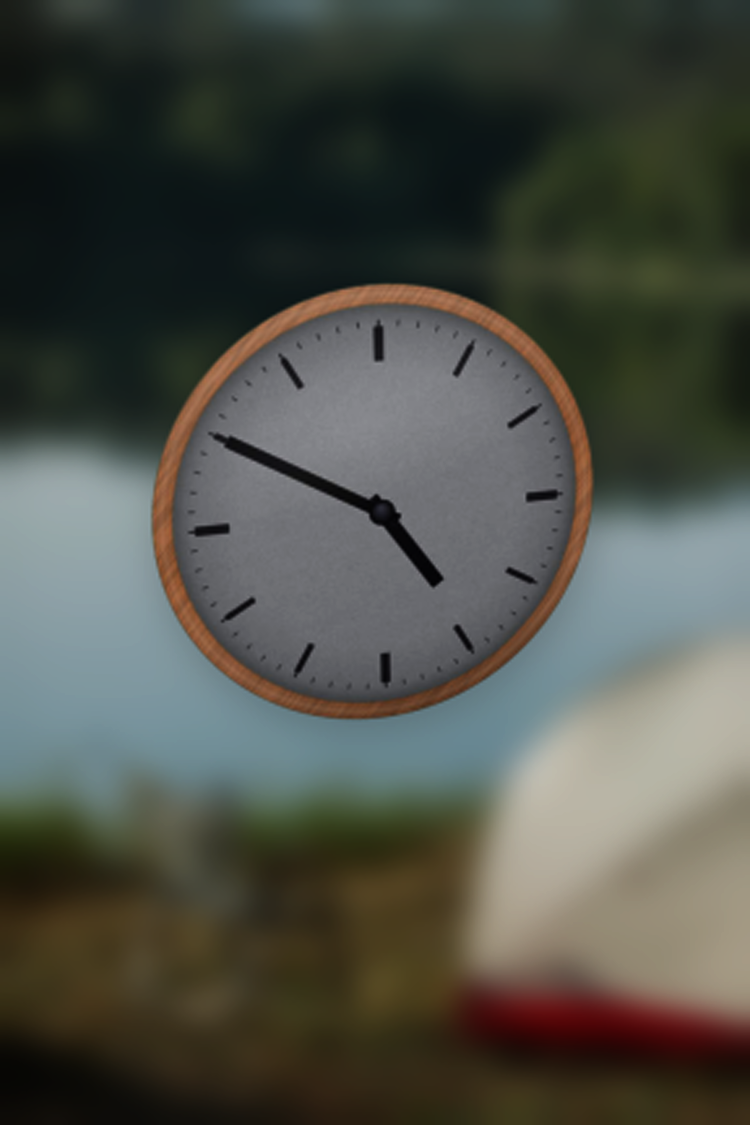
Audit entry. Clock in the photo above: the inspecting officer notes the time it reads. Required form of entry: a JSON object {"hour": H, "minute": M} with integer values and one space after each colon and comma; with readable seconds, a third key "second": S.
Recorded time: {"hour": 4, "minute": 50}
